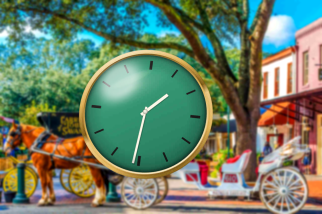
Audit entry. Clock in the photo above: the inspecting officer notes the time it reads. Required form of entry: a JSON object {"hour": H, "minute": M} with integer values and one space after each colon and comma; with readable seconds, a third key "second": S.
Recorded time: {"hour": 1, "minute": 31}
